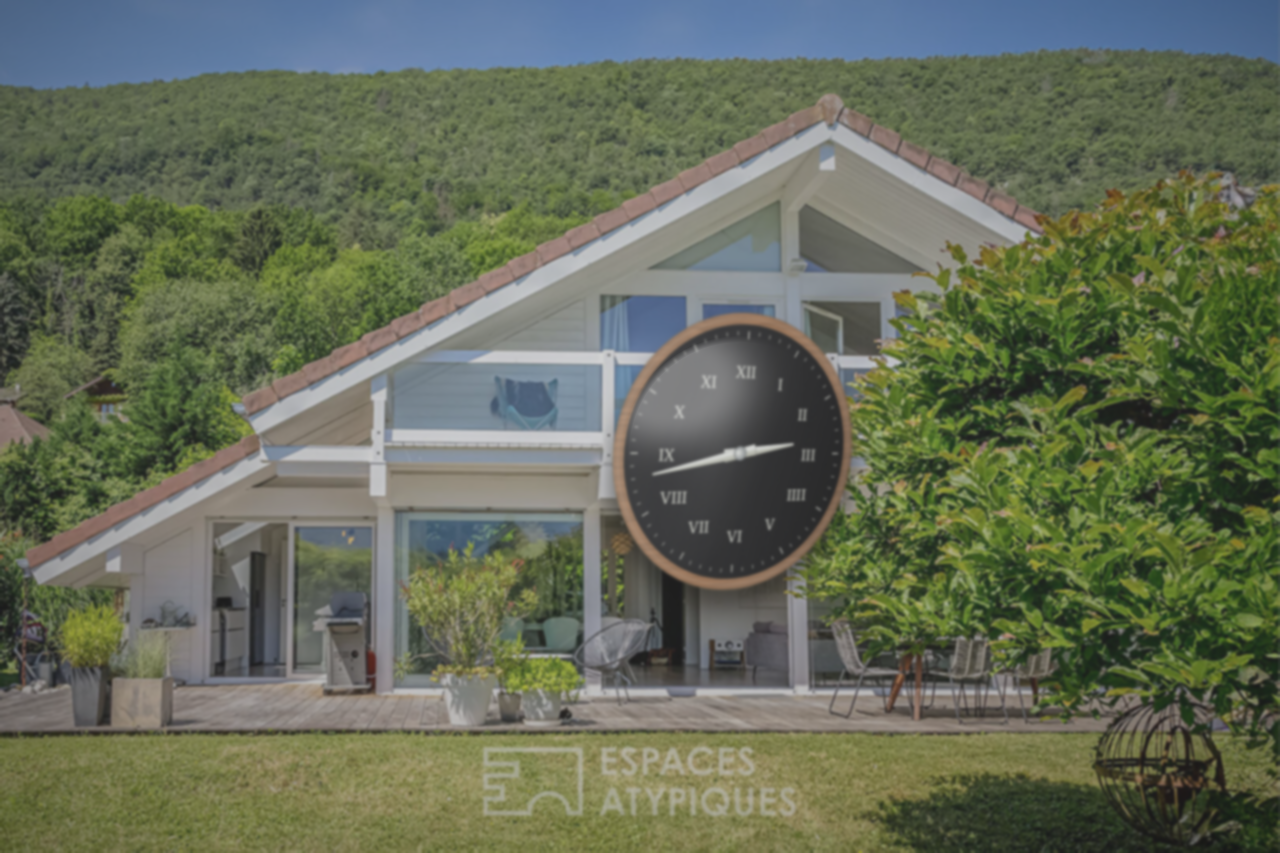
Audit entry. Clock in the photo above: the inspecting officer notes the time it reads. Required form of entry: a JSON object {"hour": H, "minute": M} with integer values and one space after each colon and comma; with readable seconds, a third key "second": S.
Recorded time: {"hour": 2, "minute": 43}
